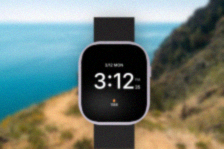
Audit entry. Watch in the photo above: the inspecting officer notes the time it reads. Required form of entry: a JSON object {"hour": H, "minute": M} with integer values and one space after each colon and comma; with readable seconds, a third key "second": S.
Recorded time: {"hour": 3, "minute": 12}
